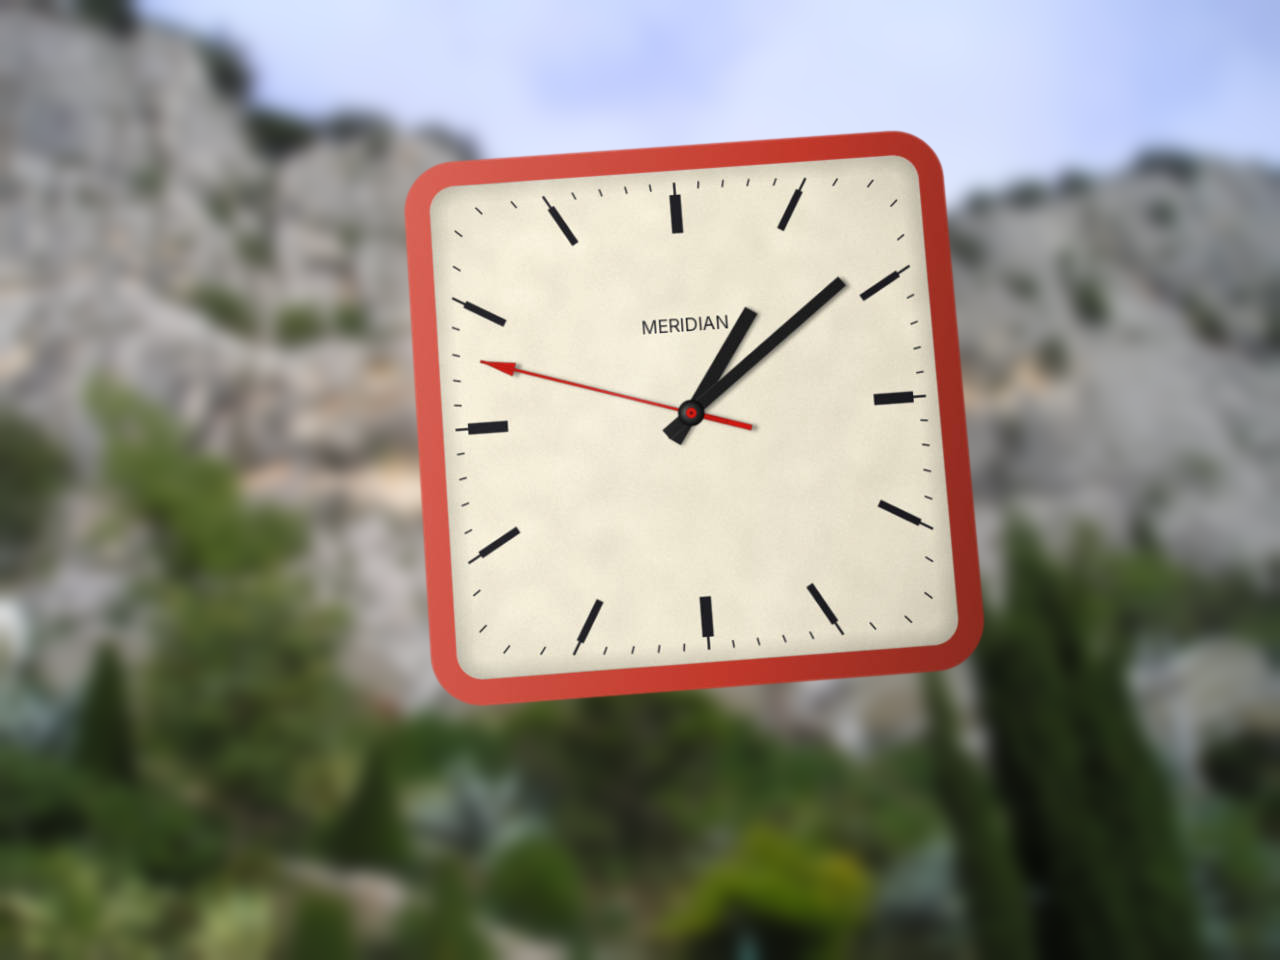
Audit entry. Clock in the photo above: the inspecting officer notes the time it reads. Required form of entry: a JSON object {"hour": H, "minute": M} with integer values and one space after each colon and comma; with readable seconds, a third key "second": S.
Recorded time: {"hour": 1, "minute": 8, "second": 48}
